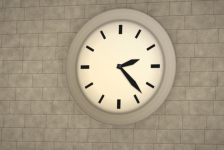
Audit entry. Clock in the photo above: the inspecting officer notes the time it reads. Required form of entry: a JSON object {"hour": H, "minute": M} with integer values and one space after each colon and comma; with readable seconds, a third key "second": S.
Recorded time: {"hour": 2, "minute": 23}
